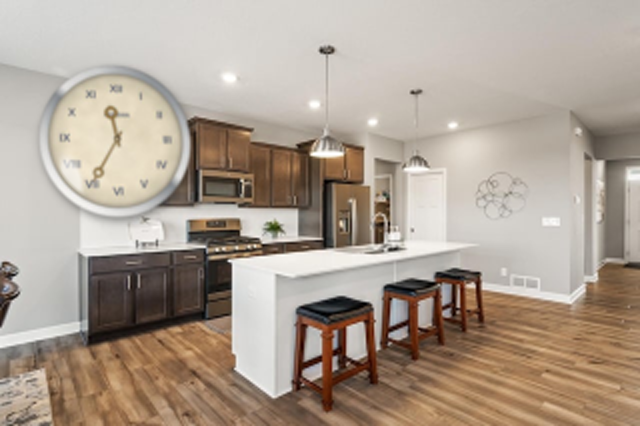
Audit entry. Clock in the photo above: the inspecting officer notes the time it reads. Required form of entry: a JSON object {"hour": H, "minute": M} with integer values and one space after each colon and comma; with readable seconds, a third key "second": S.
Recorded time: {"hour": 11, "minute": 35}
